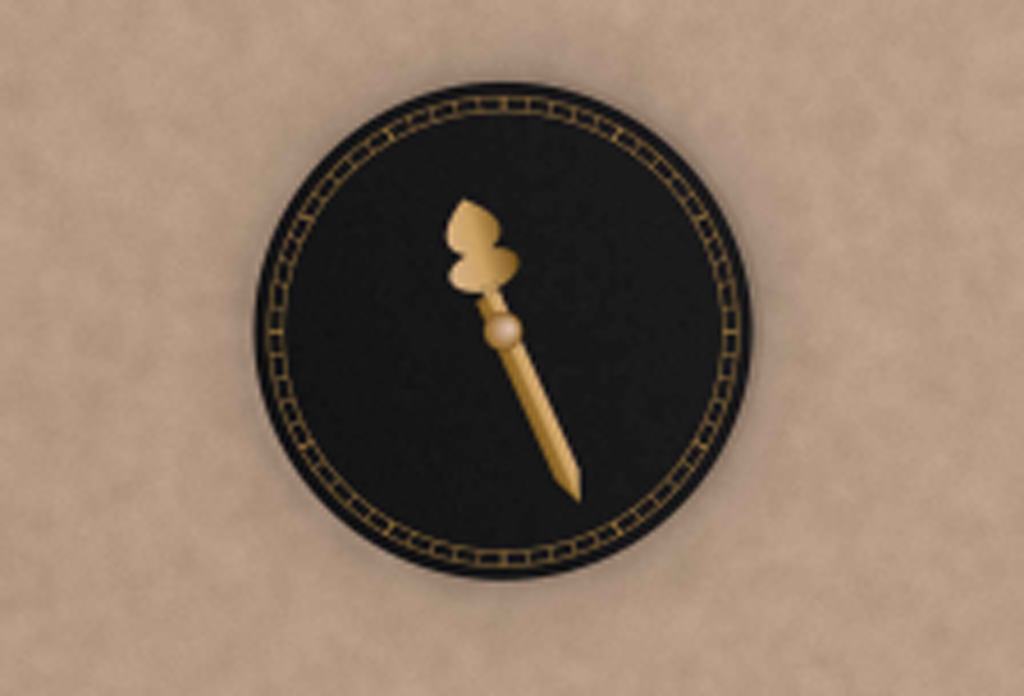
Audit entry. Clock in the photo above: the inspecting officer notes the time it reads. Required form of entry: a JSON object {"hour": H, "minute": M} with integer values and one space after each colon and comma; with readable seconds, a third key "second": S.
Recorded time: {"hour": 11, "minute": 26}
